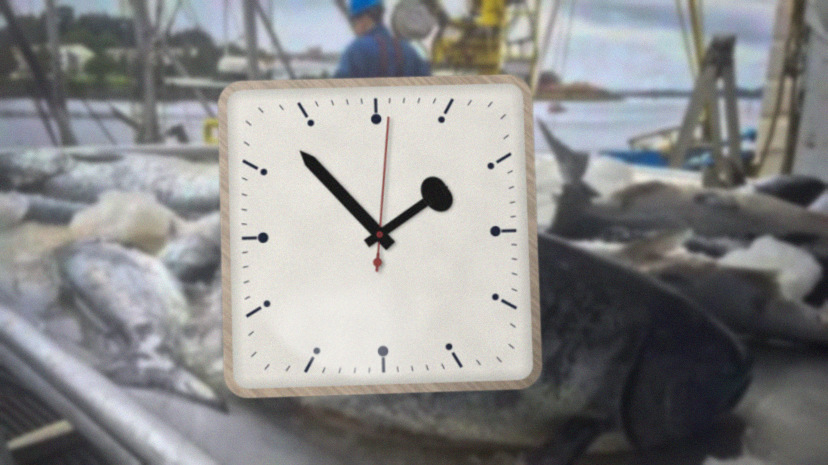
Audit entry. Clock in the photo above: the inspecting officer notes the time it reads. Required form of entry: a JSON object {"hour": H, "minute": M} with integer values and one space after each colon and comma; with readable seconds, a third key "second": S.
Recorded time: {"hour": 1, "minute": 53, "second": 1}
